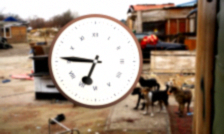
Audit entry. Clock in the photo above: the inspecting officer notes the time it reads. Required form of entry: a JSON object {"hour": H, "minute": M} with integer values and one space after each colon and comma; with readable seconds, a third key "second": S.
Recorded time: {"hour": 6, "minute": 46}
